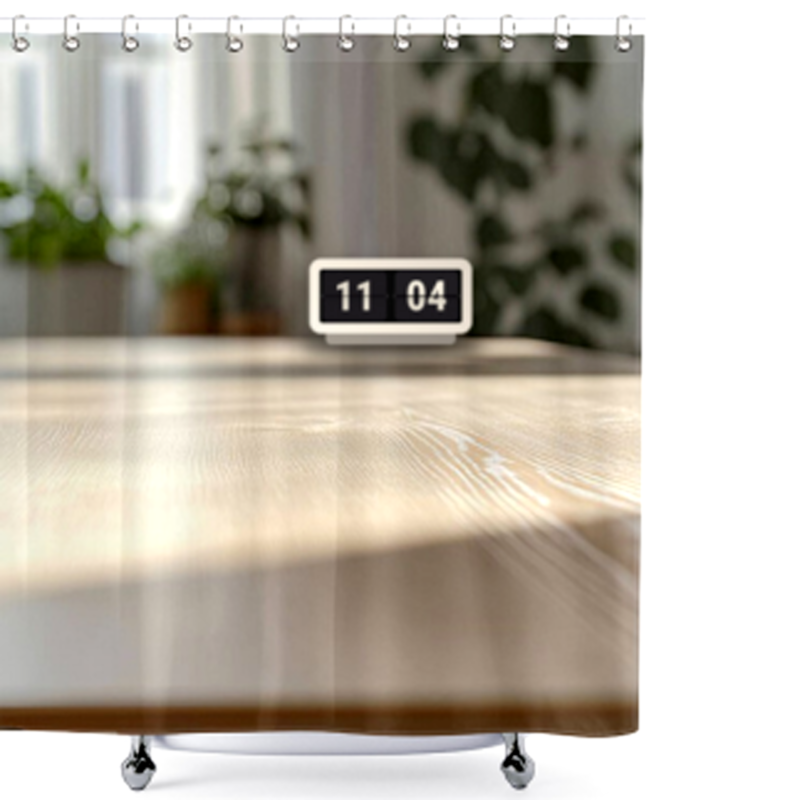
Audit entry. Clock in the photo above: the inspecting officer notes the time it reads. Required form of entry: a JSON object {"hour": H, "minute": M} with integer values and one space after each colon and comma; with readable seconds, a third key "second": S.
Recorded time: {"hour": 11, "minute": 4}
